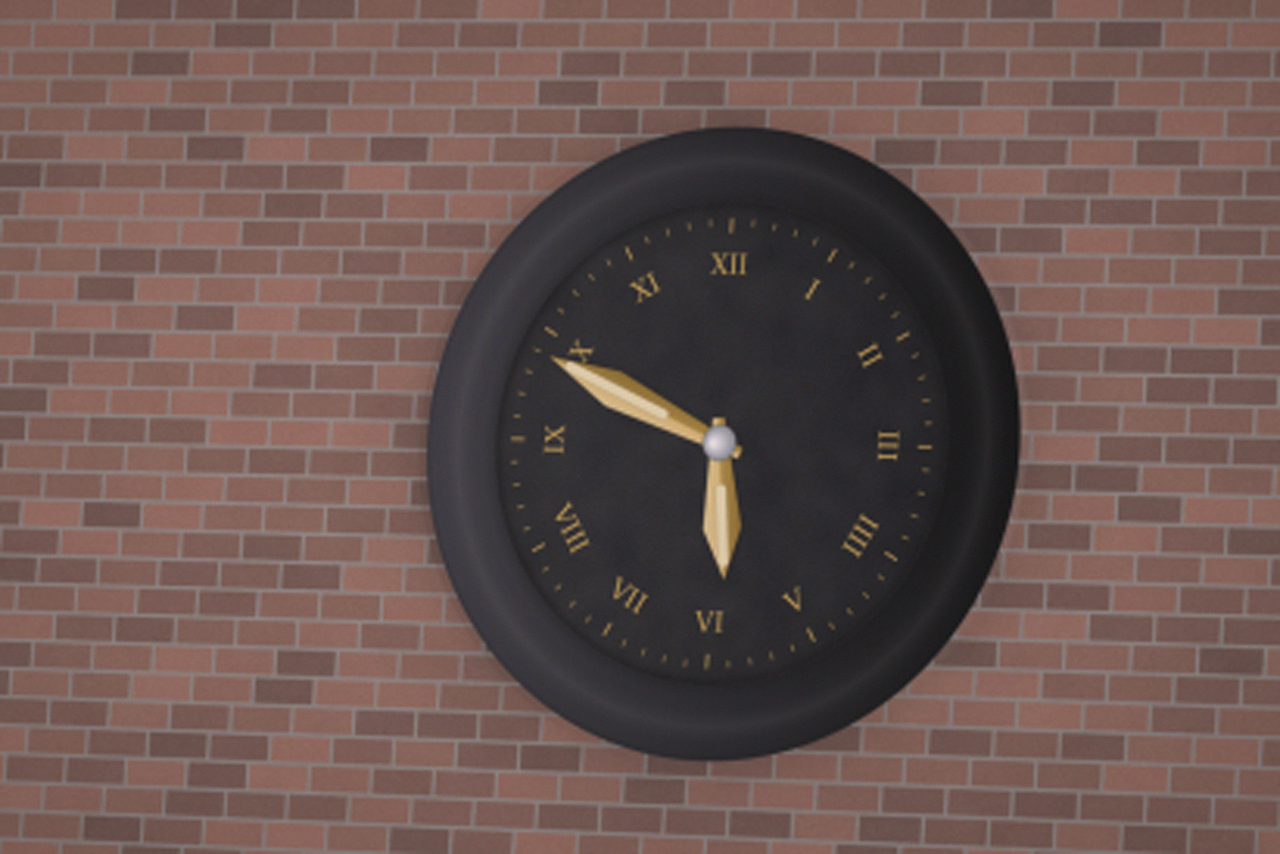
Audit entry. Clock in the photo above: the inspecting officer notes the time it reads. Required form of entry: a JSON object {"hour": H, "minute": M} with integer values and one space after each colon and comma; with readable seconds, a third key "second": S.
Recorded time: {"hour": 5, "minute": 49}
